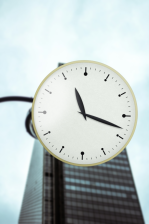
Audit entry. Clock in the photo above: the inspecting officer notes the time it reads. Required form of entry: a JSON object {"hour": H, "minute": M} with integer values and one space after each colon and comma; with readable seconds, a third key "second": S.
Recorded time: {"hour": 11, "minute": 18}
